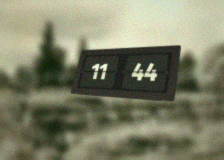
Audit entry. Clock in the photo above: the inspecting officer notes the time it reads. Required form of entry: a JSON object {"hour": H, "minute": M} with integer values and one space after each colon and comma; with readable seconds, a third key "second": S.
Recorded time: {"hour": 11, "minute": 44}
